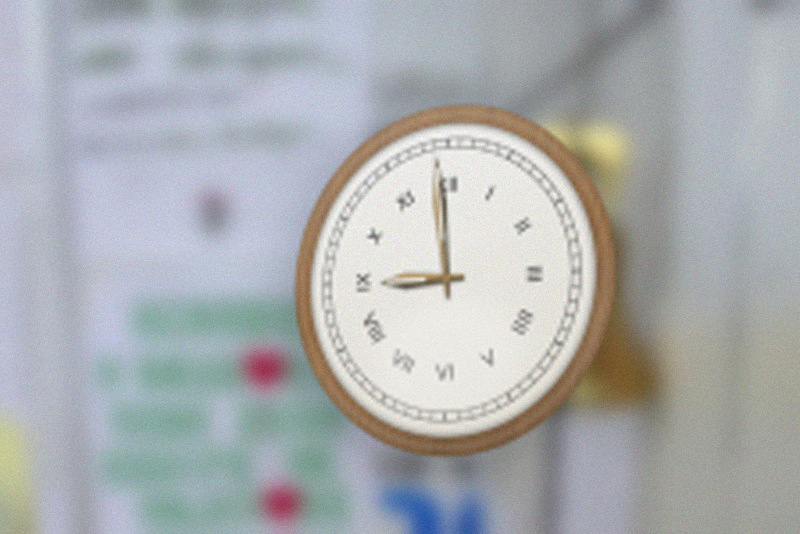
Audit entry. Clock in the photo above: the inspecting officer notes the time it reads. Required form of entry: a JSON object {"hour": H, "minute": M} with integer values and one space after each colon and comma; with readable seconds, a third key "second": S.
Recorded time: {"hour": 8, "minute": 59}
